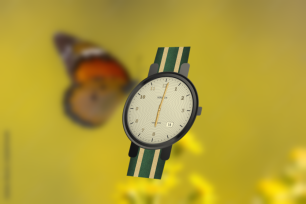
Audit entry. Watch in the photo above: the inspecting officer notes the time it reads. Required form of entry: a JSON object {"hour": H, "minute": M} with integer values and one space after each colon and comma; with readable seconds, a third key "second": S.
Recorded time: {"hour": 6, "minute": 1}
